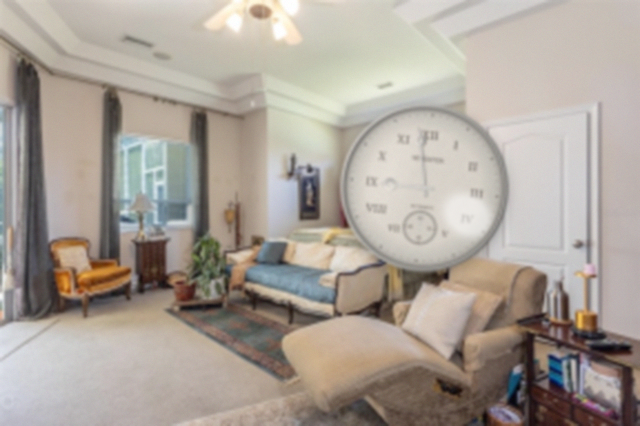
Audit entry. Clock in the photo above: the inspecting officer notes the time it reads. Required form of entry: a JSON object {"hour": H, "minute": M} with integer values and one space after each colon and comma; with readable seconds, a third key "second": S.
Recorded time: {"hour": 8, "minute": 58}
